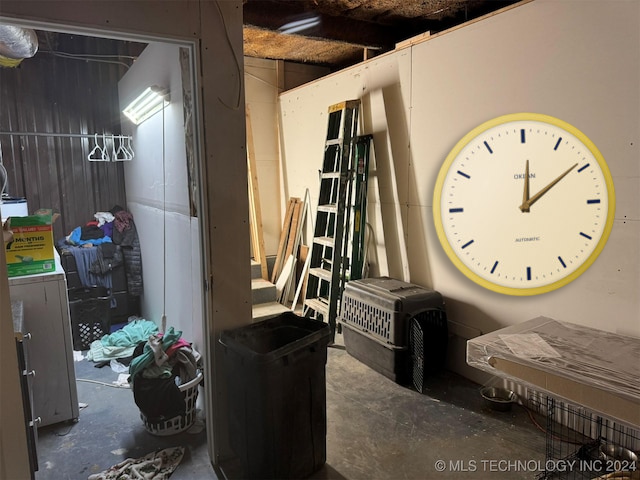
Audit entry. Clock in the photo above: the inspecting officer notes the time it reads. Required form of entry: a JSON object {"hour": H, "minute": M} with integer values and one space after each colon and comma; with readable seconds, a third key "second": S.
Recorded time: {"hour": 12, "minute": 9}
